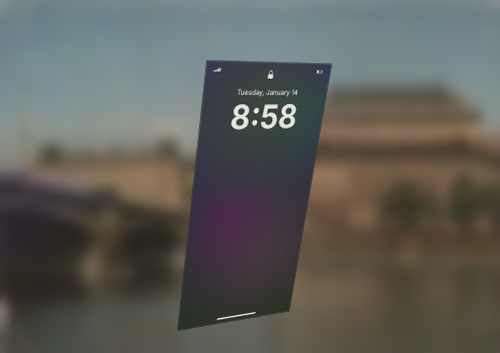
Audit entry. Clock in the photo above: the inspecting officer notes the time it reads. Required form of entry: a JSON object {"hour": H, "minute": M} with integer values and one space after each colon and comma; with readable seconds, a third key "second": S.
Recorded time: {"hour": 8, "minute": 58}
